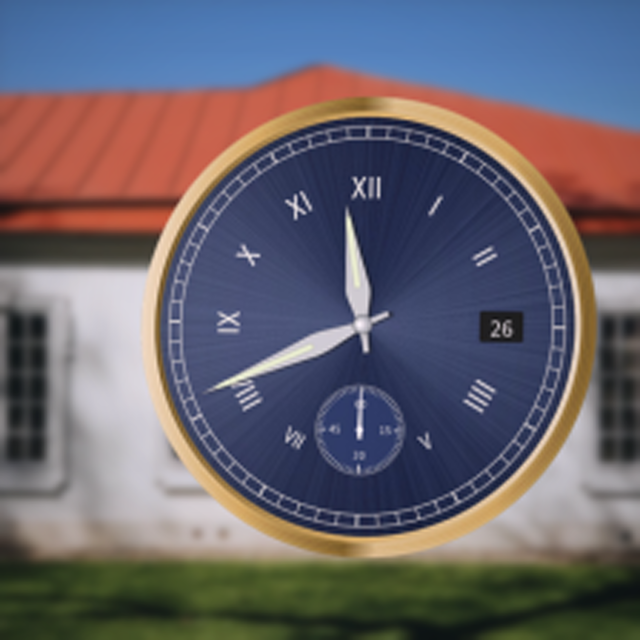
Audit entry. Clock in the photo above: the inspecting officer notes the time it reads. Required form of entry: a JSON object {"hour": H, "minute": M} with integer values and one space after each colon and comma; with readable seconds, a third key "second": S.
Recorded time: {"hour": 11, "minute": 41}
